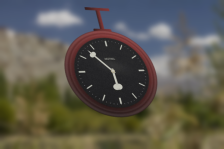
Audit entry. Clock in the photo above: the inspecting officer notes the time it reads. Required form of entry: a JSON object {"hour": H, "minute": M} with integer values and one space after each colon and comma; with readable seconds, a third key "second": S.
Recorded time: {"hour": 5, "minute": 53}
